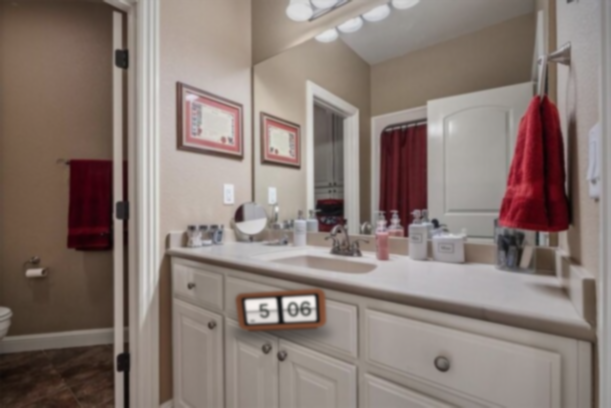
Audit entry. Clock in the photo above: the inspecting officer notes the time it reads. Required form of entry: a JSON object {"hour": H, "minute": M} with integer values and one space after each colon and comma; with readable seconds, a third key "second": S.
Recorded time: {"hour": 5, "minute": 6}
